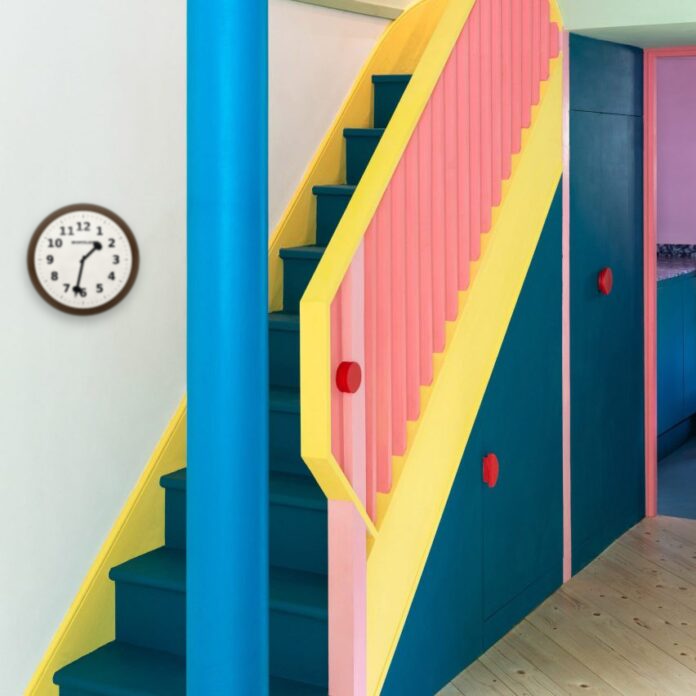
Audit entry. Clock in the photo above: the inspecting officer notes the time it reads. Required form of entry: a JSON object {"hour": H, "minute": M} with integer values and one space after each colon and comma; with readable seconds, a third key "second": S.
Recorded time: {"hour": 1, "minute": 32}
